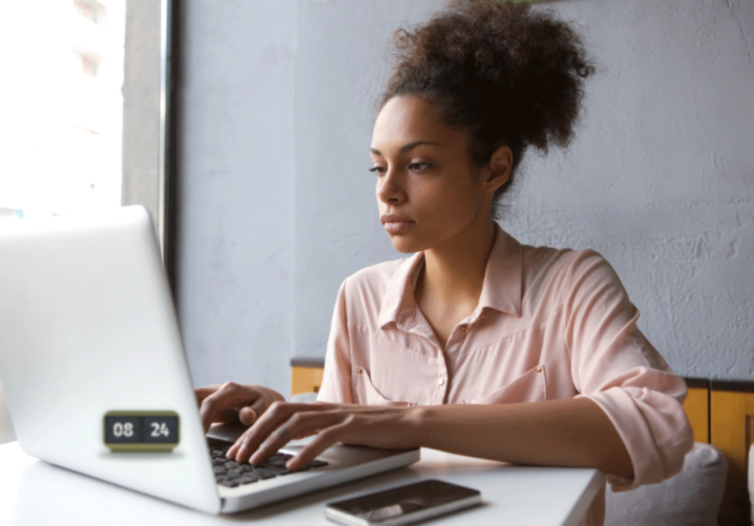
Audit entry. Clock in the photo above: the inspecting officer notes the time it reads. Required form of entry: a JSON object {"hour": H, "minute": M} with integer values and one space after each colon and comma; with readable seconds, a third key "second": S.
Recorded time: {"hour": 8, "minute": 24}
